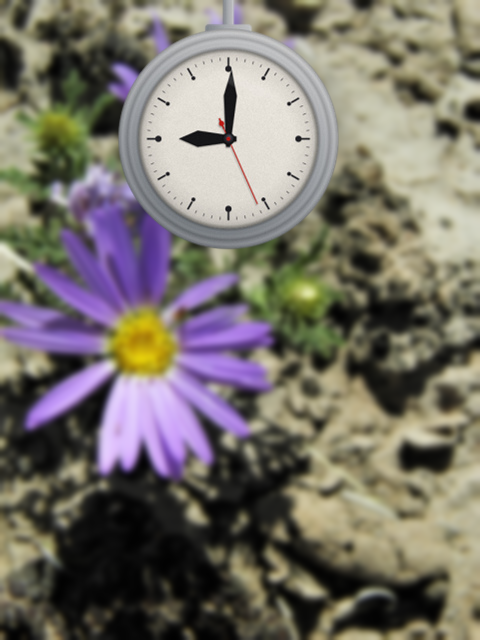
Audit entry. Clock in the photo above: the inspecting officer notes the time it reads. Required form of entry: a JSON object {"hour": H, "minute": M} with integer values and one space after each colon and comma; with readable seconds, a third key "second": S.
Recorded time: {"hour": 9, "minute": 0, "second": 26}
